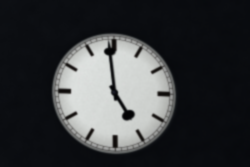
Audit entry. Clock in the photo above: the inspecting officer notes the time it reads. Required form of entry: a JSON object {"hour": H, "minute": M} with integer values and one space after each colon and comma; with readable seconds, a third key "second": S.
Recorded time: {"hour": 4, "minute": 59}
